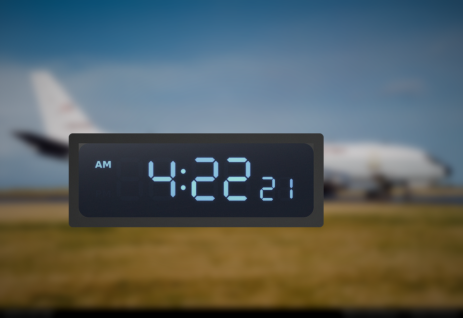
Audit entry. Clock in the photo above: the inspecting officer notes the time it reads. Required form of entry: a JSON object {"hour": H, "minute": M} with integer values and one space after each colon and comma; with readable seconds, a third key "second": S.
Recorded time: {"hour": 4, "minute": 22, "second": 21}
